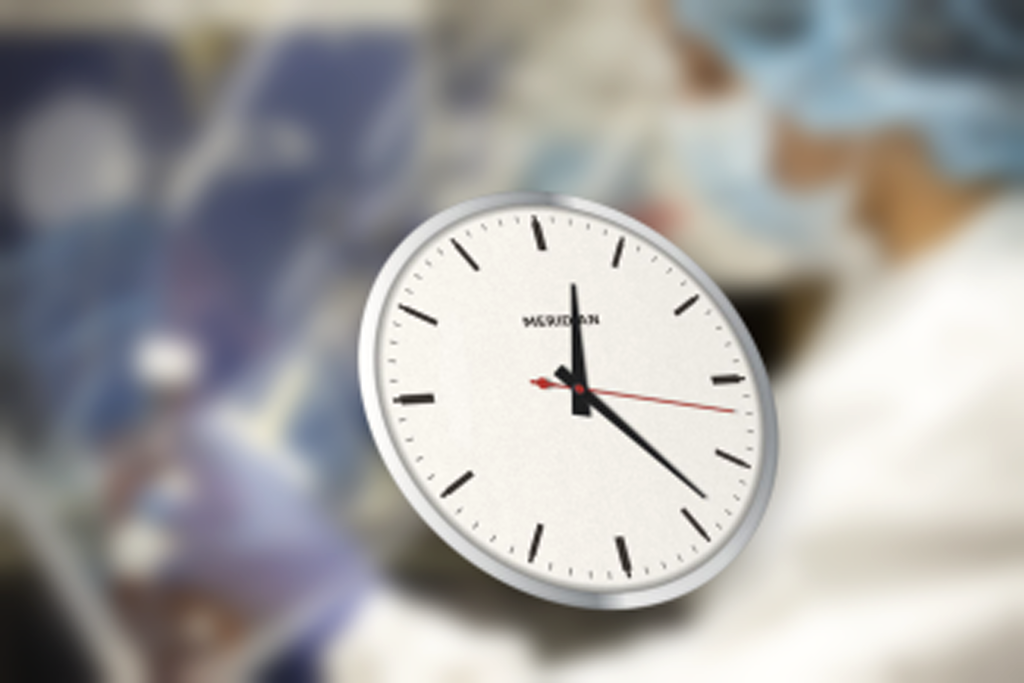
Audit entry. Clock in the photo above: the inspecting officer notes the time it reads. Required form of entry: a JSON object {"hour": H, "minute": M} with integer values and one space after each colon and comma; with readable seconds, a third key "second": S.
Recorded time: {"hour": 12, "minute": 23, "second": 17}
